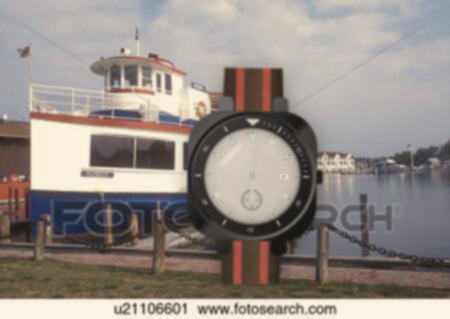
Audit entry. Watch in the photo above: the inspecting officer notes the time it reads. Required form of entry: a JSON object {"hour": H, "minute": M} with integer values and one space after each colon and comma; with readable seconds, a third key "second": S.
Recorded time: {"hour": 6, "minute": 1}
